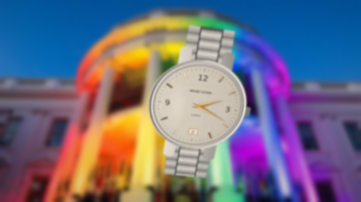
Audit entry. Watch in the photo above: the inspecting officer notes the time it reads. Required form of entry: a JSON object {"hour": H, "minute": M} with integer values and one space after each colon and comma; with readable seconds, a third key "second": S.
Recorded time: {"hour": 2, "minute": 19}
